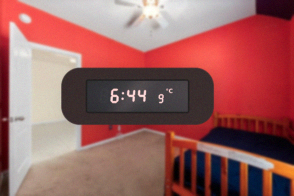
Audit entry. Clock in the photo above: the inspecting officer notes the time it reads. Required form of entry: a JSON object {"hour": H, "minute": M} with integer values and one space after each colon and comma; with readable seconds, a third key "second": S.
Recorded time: {"hour": 6, "minute": 44}
